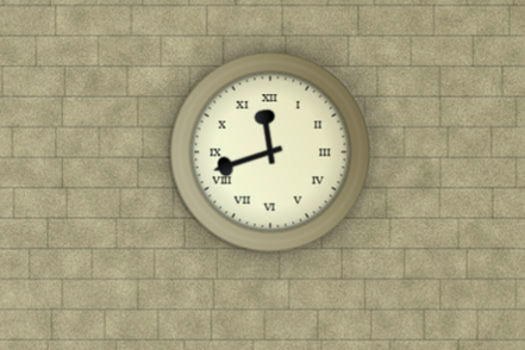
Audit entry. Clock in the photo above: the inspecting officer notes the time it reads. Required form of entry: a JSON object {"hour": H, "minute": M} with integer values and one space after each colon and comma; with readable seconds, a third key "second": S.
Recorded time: {"hour": 11, "minute": 42}
